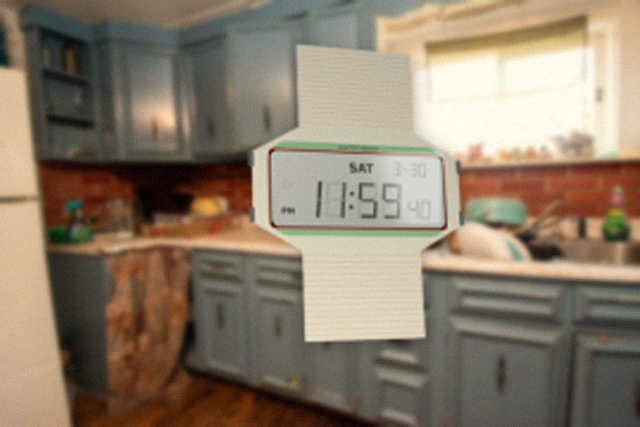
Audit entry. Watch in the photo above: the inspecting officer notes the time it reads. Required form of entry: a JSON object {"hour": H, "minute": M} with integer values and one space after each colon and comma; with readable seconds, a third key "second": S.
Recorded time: {"hour": 11, "minute": 59, "second": 40}
